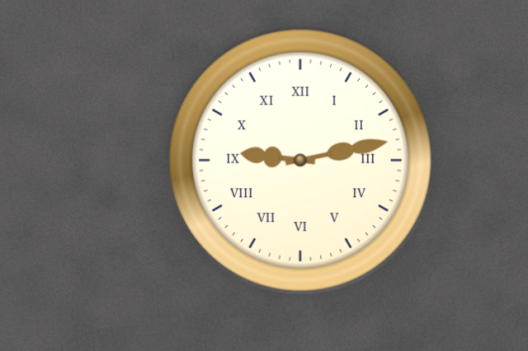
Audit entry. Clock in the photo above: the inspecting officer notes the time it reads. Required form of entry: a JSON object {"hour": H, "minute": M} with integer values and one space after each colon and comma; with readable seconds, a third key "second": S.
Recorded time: {"hour": 9, "minute": 13}
